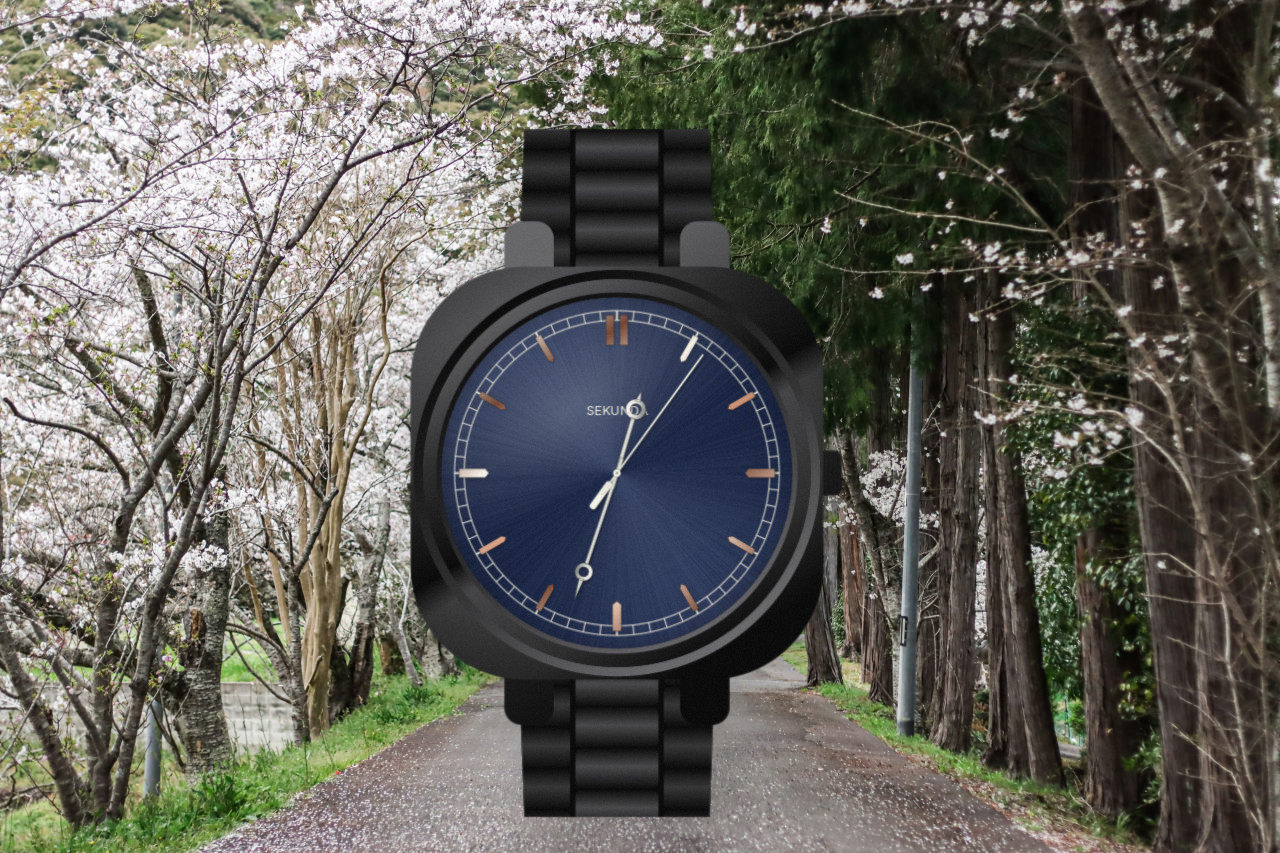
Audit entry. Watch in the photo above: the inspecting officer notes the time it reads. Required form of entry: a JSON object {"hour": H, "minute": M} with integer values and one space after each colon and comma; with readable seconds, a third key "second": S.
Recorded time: {"hour": 12, "minute": 33, "second": 6}
